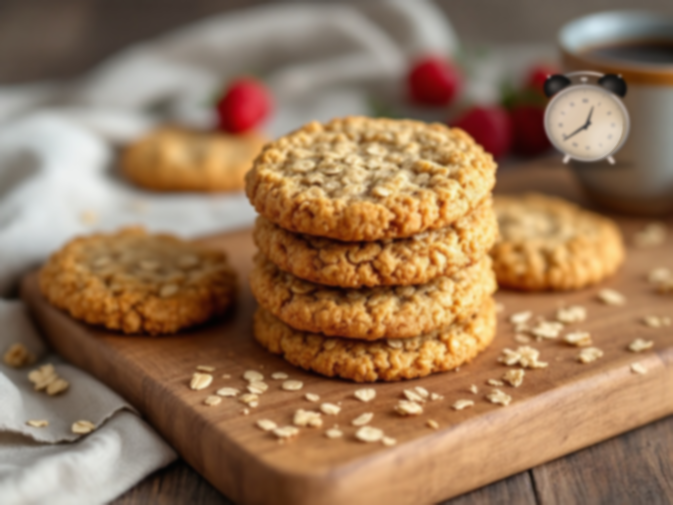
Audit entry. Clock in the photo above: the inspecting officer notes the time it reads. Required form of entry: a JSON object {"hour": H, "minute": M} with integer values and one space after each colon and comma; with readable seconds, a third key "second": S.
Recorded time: {"hour": 12, "minute": 39}
